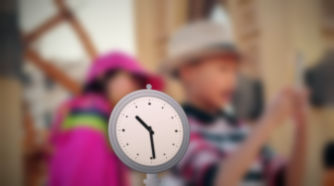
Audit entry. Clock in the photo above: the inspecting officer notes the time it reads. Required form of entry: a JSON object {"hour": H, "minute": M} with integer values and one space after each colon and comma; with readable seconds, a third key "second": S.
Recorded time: {"hour": 10, "minute": 29}
